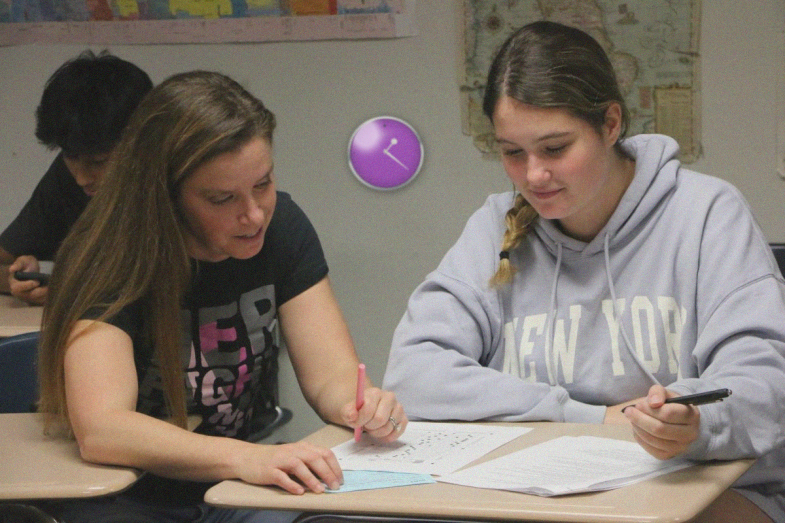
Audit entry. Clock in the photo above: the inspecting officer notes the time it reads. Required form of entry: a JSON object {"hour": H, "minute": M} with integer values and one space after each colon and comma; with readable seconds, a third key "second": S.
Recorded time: {"hour": 1, "minute": 22}
